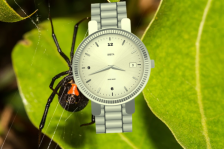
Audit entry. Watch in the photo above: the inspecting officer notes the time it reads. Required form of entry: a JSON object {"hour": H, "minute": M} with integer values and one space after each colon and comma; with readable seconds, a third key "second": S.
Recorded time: {"hour": 3, "minute": 42}
